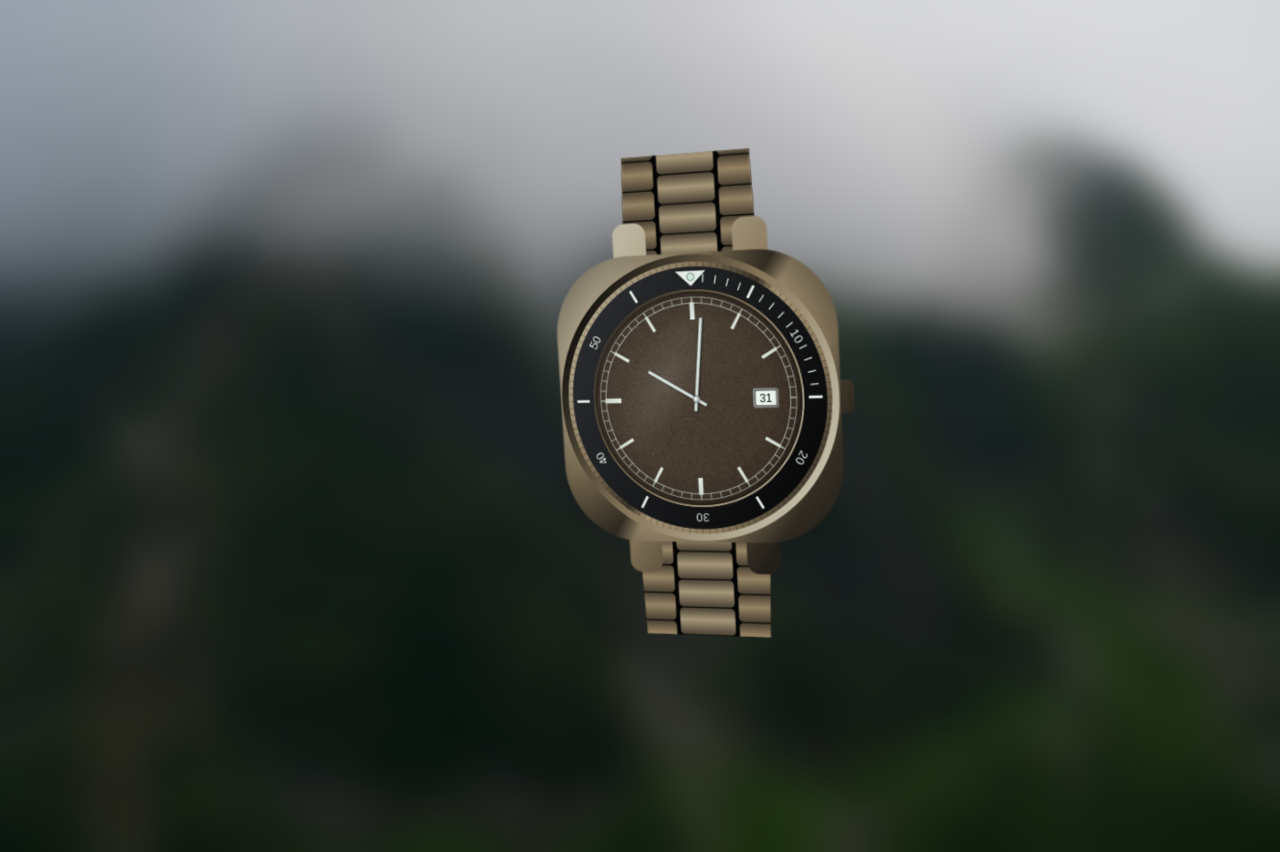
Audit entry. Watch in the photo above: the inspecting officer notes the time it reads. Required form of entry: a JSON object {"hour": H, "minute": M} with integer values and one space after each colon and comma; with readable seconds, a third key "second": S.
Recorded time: {"hour": 10, "minute": 1}
